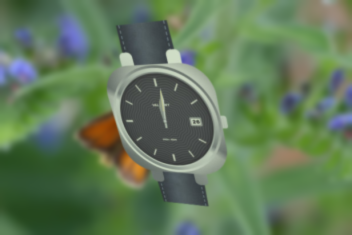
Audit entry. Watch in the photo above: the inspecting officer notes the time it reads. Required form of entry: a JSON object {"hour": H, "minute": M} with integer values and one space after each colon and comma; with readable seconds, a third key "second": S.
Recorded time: {"hour": 12, "minute": 1}
